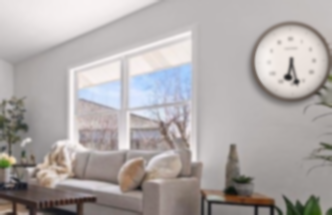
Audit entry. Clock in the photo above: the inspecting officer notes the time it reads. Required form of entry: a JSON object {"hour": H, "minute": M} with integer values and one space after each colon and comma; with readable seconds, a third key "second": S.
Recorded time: {"hour": 6, "minute": 28}
